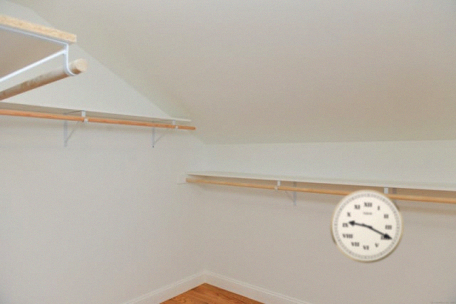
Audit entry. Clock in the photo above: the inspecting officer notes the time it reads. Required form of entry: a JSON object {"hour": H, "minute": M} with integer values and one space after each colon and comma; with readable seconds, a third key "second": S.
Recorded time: {"hour": 9, "minute": 19}
